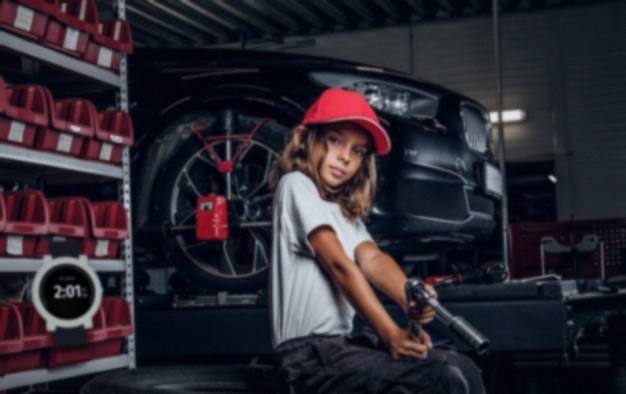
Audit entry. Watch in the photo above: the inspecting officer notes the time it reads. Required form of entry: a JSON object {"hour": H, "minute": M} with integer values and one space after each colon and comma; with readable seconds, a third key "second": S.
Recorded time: {"hour": 2, "minute": 1}
